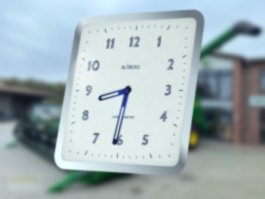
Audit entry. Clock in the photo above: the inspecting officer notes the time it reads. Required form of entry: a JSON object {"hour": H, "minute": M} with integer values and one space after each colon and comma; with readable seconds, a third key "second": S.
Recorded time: {"hour": 8, "minute": 31}
